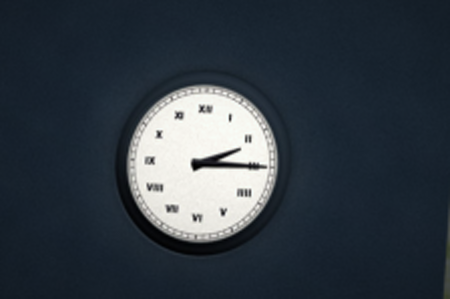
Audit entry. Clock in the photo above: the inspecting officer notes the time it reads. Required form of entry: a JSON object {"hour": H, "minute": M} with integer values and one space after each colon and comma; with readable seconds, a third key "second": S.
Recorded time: {"hour": 2, "minute": 15}
